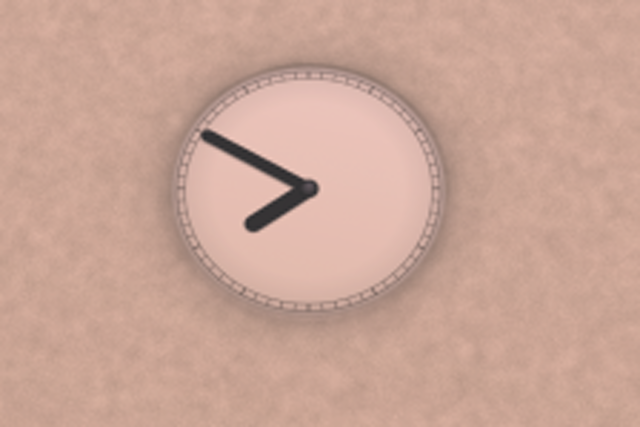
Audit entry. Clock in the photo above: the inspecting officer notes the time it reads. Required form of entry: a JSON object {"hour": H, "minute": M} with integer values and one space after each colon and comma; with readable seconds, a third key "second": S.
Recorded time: {"hour": 7, "minute": 50}
